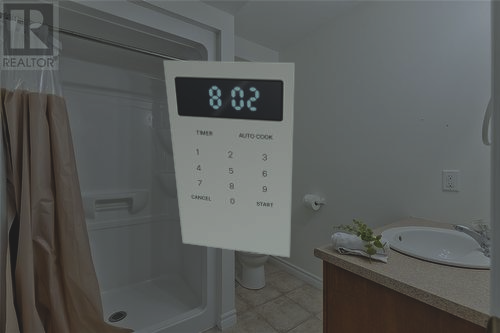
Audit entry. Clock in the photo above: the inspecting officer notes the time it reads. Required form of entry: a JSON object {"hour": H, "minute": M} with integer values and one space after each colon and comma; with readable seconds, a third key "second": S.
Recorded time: {"hour": 8, "minute": 2}
